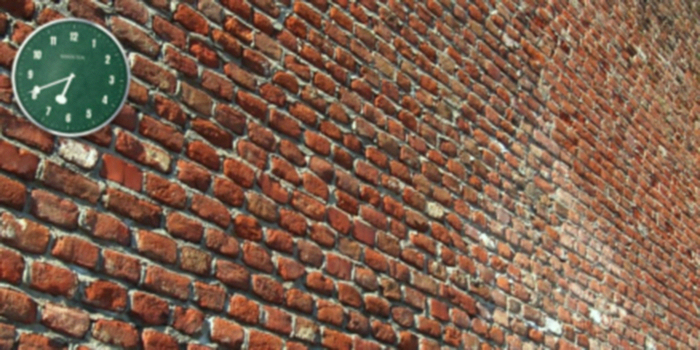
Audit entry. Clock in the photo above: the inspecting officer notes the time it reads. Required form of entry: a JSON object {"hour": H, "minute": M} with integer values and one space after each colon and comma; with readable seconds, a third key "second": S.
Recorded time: {"hour": 6, "minute": 41}
